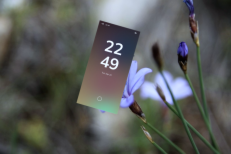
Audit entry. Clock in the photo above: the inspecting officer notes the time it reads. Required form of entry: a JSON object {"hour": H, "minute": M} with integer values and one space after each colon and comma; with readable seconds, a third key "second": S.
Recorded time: {"hour": 22, "minute": 49}
